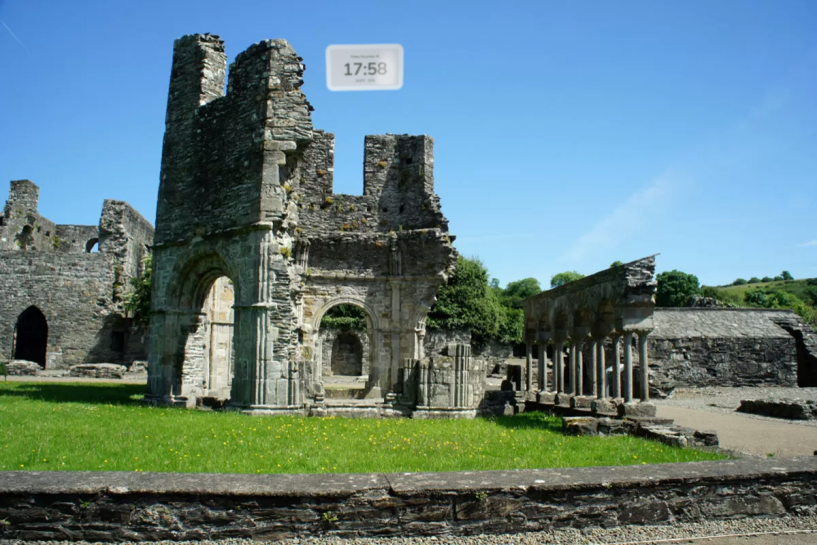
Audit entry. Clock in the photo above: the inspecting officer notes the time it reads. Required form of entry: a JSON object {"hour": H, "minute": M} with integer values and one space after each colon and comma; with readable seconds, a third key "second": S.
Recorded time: {"hour": 17, "minute": 58}
